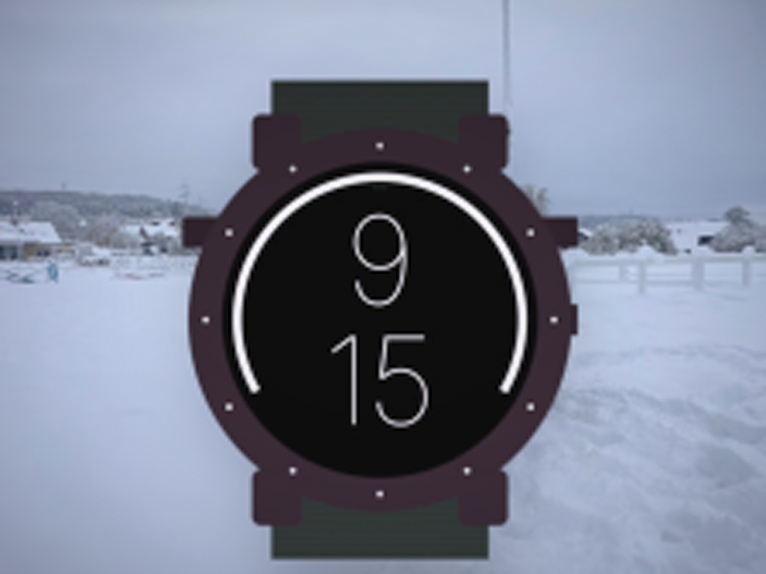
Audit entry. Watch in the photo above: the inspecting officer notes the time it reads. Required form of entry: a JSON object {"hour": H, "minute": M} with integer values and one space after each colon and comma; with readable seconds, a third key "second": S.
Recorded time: {"hour": 9, "minute": 15}
